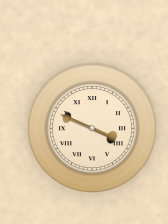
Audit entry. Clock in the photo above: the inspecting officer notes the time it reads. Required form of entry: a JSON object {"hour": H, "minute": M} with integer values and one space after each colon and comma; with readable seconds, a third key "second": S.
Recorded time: {"hour": 3, "minute": 49}
